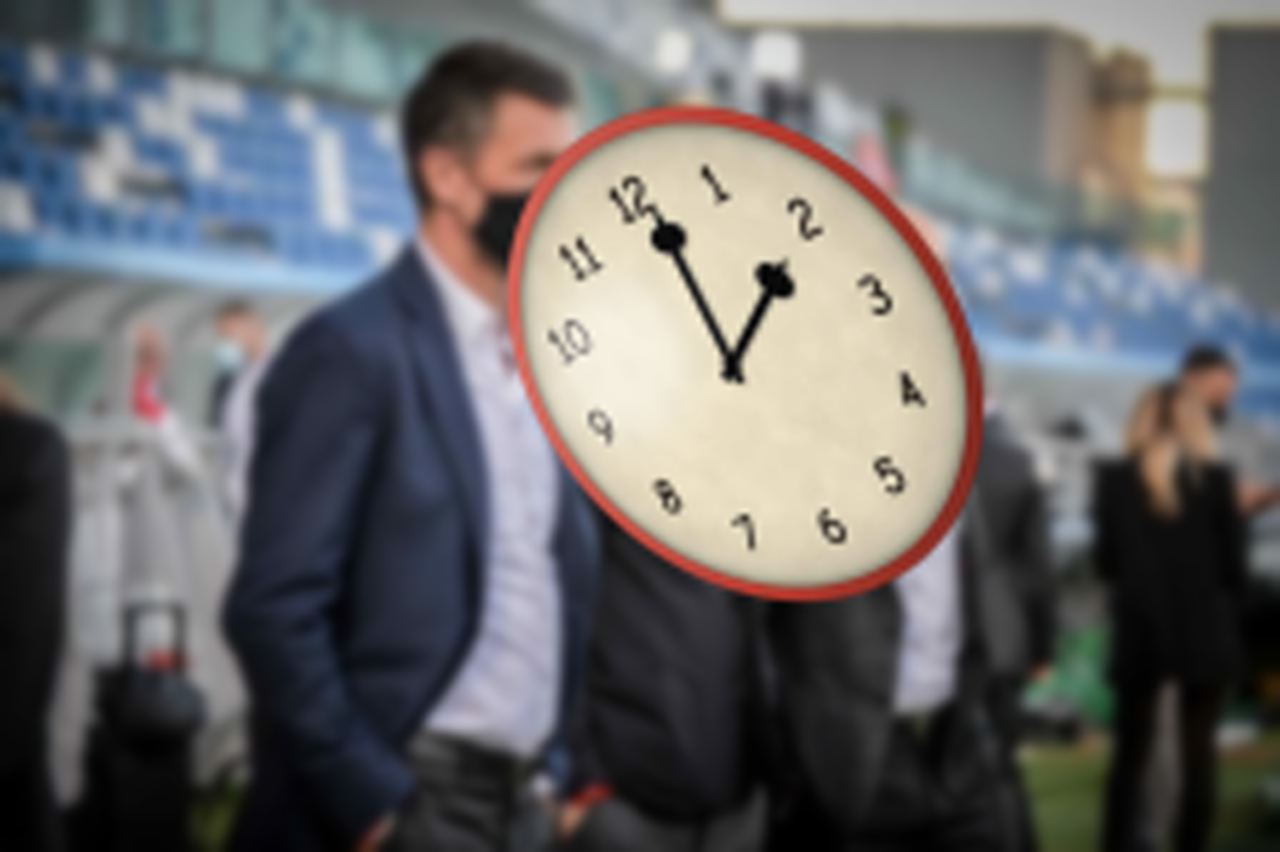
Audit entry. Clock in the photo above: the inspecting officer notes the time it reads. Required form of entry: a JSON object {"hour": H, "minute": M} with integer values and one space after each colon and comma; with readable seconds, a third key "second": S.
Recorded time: {"hour": 2, "minute": 1}
